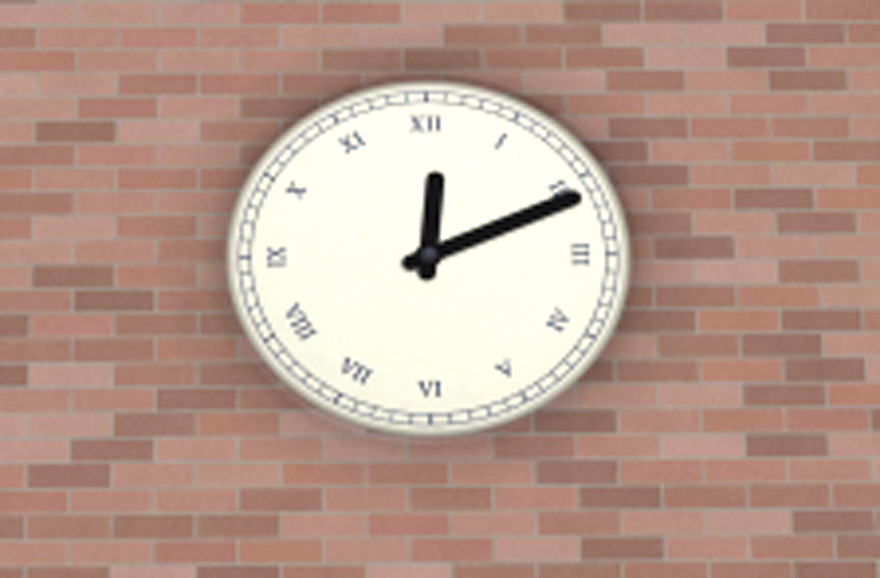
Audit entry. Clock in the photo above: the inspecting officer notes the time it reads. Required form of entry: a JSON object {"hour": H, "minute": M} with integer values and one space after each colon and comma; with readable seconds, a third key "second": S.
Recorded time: {"hour": 12, "minute": 11}
